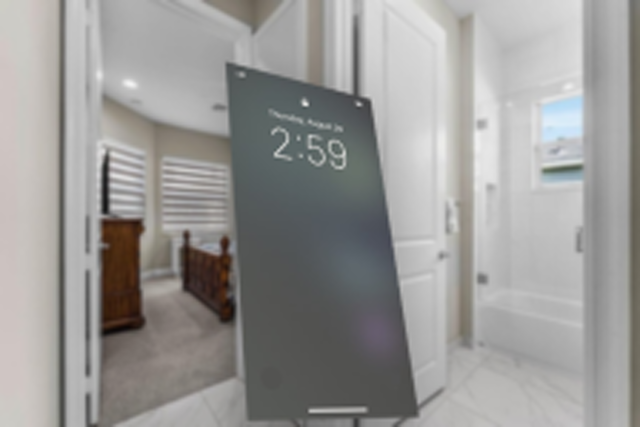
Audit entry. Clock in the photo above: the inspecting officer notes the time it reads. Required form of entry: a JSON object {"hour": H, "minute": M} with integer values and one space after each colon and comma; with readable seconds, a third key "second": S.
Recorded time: {"hour": 2, "minute": 59}
